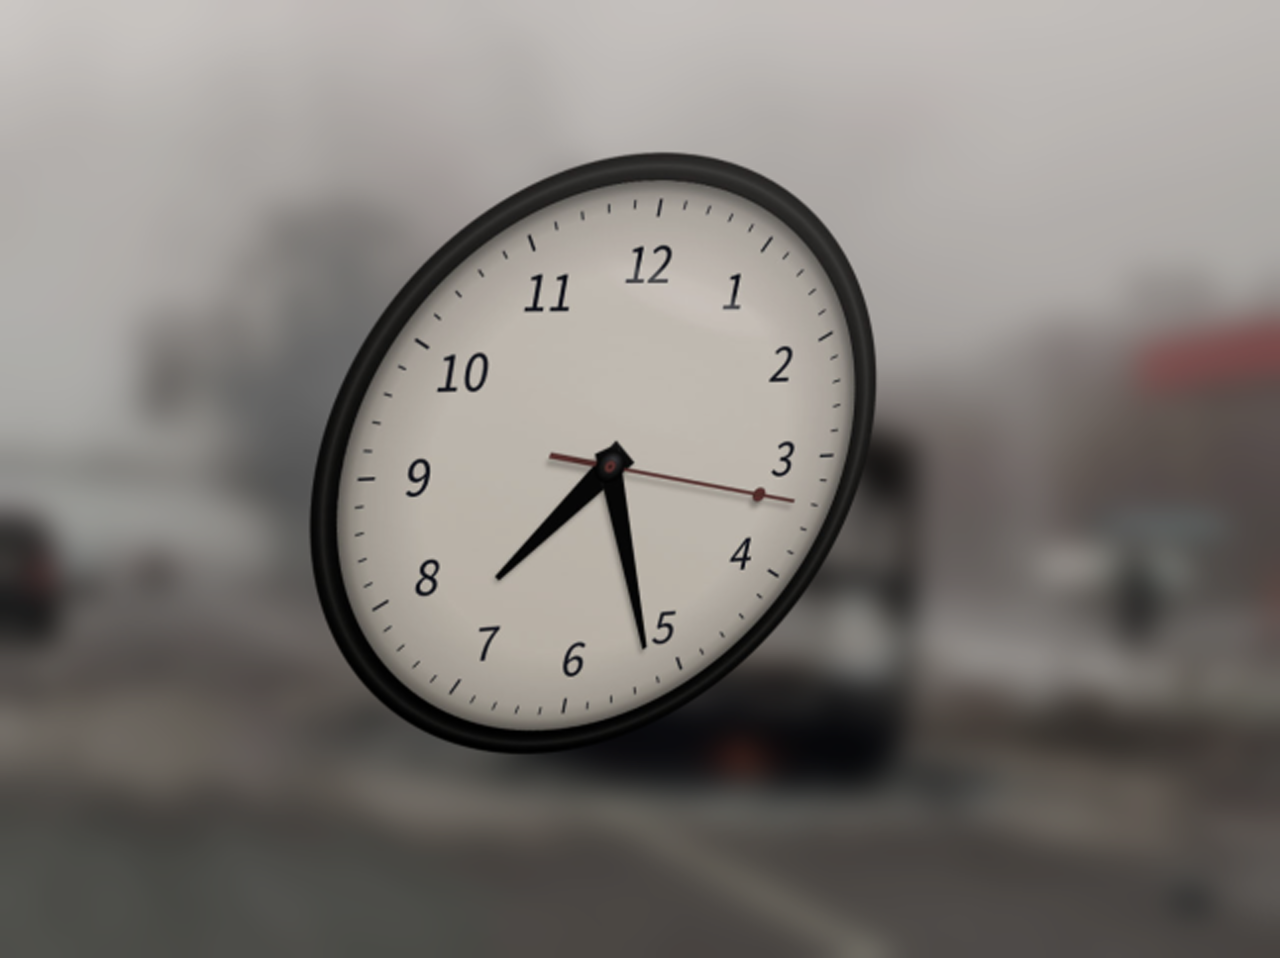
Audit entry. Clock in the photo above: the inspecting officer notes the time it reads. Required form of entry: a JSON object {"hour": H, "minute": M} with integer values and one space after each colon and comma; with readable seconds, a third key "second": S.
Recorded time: {"hour": 7, "minute": 26, "second": 17}
